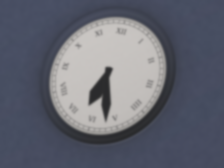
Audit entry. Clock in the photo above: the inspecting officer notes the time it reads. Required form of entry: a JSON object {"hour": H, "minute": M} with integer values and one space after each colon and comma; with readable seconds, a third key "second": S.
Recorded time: {"hour": 6, "minute": 27}
